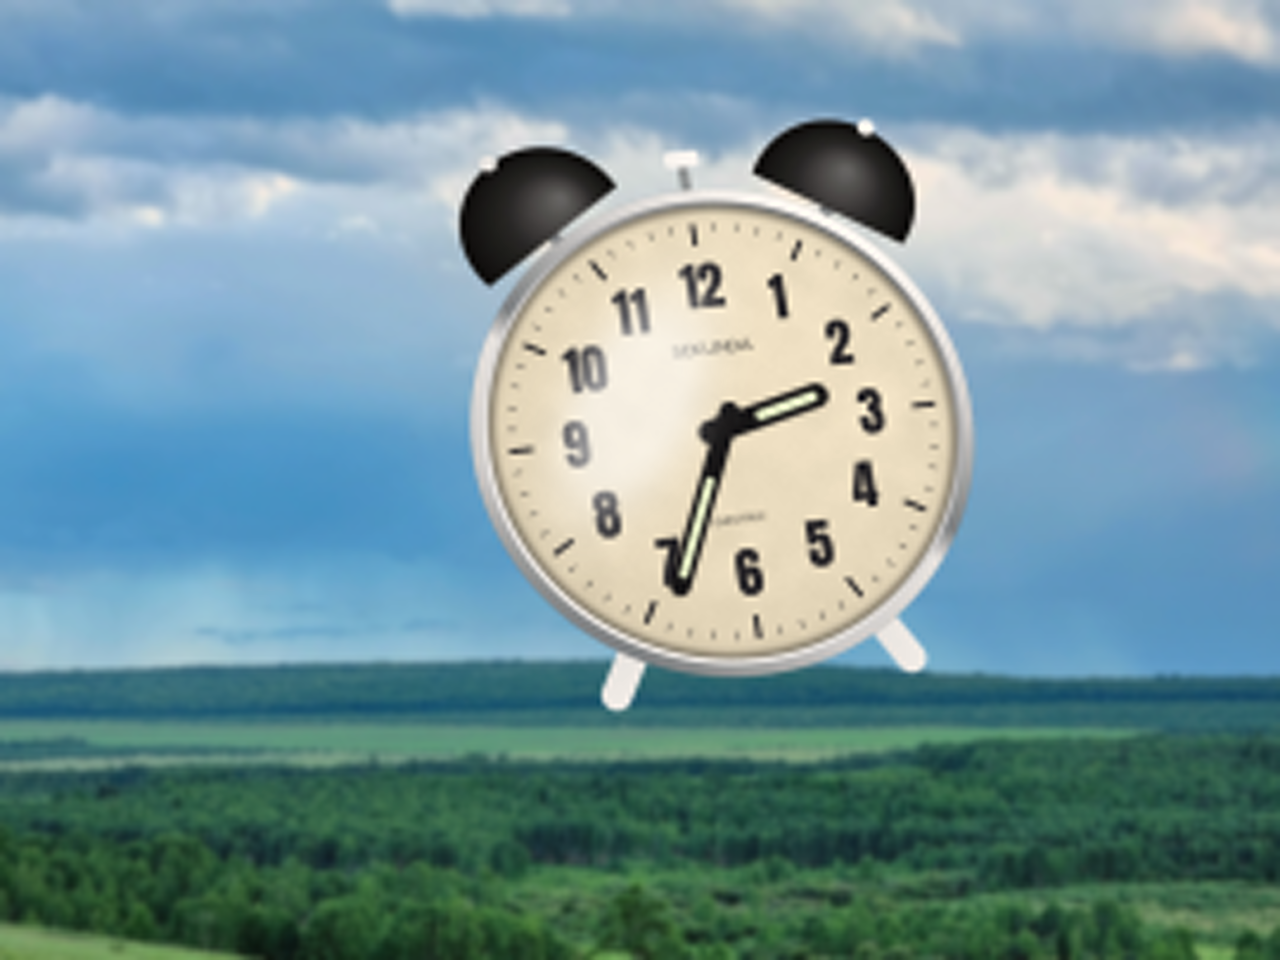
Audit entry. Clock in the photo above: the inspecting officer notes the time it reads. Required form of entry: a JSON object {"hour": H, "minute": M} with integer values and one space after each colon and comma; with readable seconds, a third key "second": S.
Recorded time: {"hour": 2, "minute": 34}
